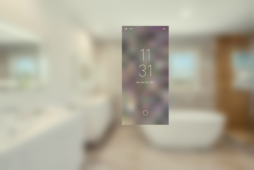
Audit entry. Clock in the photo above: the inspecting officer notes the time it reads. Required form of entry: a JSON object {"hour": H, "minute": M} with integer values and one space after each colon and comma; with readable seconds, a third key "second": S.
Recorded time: {"hour": 11, "minute": 31}
